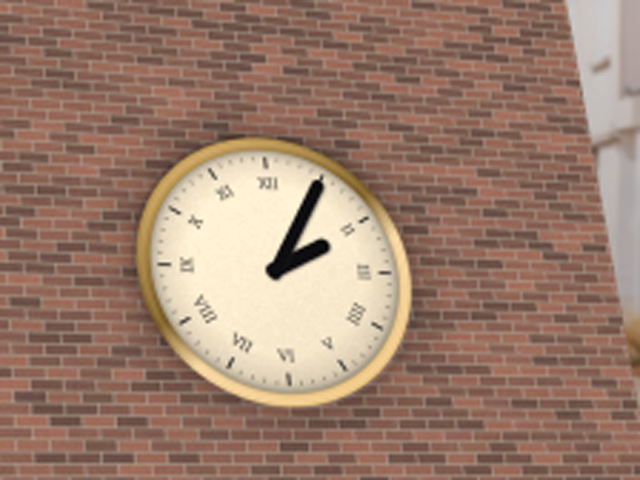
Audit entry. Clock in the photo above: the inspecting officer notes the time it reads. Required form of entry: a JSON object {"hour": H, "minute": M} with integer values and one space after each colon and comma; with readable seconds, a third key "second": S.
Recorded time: {"hour": 2, "minute": 5}
